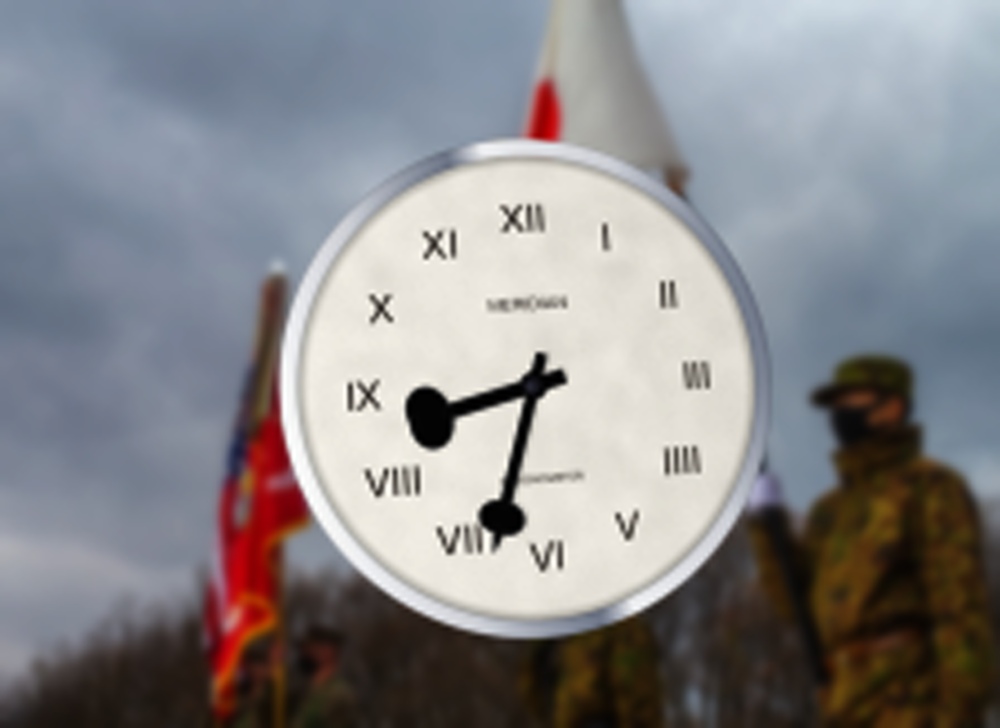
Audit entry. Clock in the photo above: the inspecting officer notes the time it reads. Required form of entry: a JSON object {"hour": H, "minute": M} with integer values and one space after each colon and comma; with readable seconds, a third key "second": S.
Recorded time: {"hour": 8, "minute": 33}
